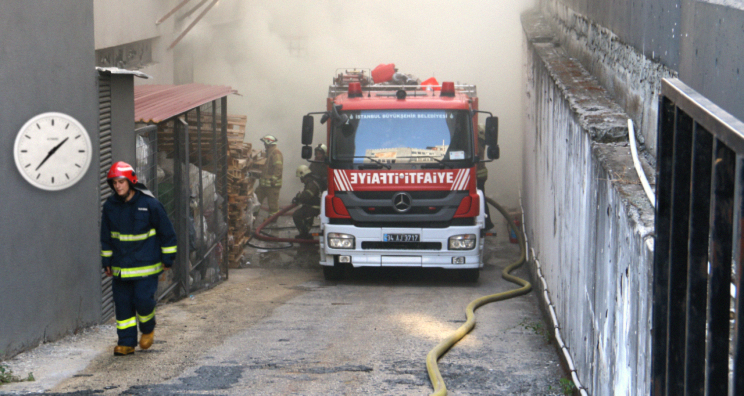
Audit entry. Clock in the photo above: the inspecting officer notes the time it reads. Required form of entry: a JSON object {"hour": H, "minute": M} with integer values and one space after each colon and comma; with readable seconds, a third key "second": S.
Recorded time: {"hour": 1, "minute": 37}
